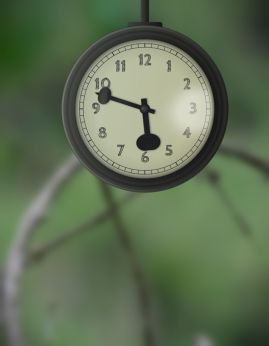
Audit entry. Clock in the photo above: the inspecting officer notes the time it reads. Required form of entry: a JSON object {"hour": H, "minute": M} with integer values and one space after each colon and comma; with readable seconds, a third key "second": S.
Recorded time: {"hour": 5, "minute": 48}
